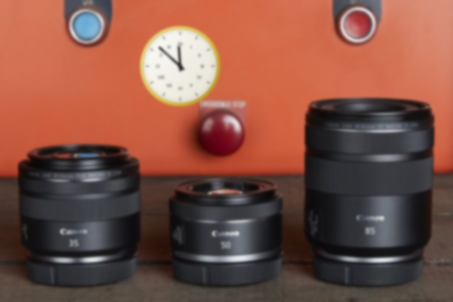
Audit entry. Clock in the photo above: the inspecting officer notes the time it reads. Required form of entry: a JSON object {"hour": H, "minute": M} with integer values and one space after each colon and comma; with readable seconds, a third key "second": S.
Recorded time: {"hour": 11, "minute": 52}
